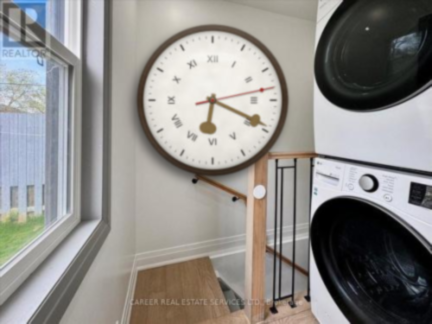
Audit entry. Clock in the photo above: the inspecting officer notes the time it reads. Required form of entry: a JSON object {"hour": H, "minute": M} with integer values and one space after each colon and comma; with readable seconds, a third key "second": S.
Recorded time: {"hour": 6, "minute": 19, "second": 13}
